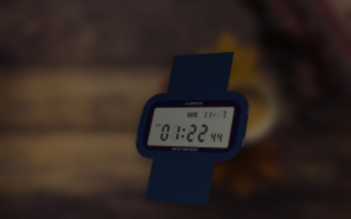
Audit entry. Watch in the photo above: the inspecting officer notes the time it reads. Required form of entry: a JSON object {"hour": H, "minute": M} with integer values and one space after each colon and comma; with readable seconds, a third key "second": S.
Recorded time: {"hour": 1, "minute": 22, "second": 44}
